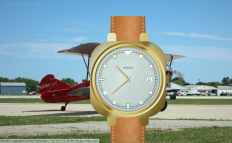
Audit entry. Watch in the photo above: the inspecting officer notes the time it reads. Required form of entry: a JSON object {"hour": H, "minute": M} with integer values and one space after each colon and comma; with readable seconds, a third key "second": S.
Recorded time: {"hour": 10, "minute": 38}
